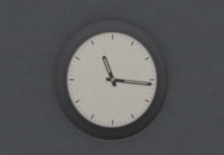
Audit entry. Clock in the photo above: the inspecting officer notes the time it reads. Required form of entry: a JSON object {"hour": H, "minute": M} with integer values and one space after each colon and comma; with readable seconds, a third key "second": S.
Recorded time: {"hour": 11, "minute": 16}
